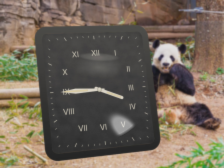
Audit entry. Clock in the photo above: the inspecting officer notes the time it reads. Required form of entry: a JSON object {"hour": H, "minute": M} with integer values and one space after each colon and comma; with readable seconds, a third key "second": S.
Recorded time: {"hour": 3, "minute": 45}
